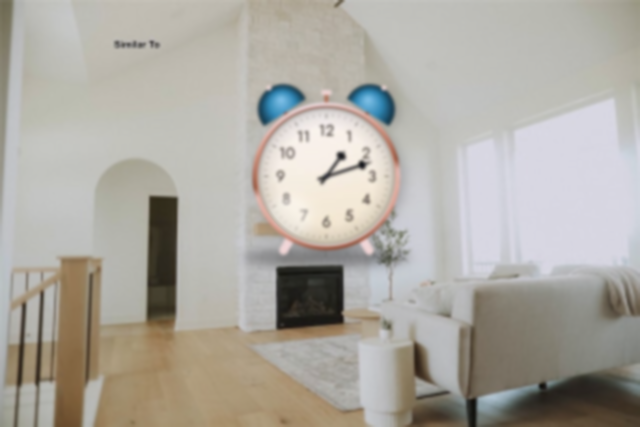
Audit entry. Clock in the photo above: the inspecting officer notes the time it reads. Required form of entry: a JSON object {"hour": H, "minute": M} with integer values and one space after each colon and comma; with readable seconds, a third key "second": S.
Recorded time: {"hour": 1, "minute": 12}
